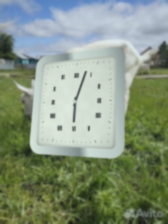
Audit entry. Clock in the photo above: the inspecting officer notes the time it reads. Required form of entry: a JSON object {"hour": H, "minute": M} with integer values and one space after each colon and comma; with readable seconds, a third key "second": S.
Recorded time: {"hour": 6, "minute": 3}
